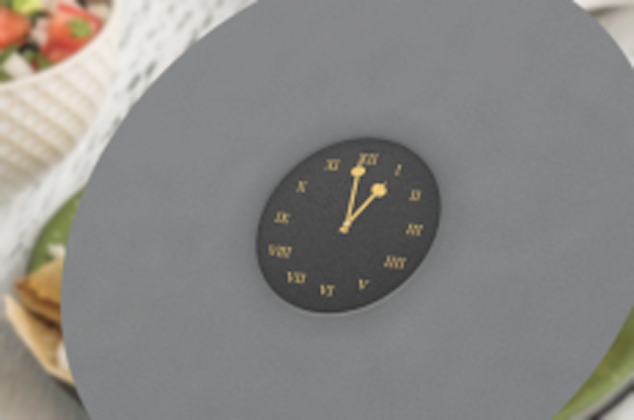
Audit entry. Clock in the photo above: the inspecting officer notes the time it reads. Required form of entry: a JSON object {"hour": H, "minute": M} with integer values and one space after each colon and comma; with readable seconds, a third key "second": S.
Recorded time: {"hour": 12, "minute": 59}
